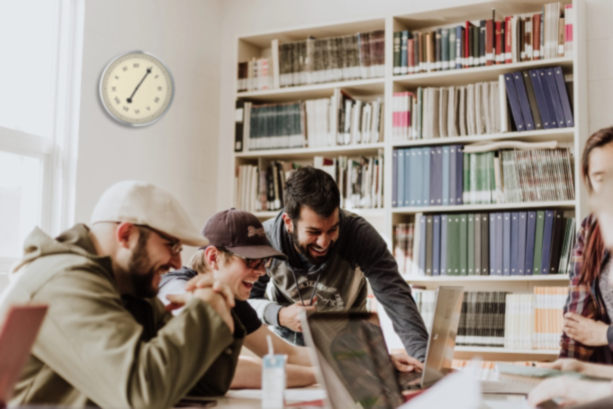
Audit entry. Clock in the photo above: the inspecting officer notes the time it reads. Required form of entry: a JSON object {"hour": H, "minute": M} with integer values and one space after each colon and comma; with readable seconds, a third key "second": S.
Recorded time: {"hour": 7, "minute": 6}
